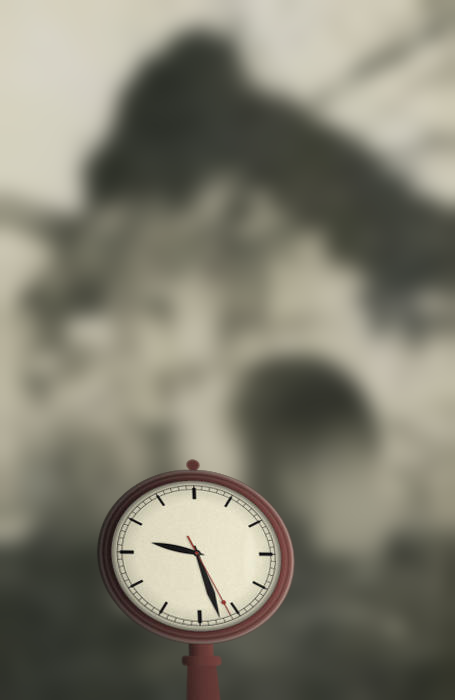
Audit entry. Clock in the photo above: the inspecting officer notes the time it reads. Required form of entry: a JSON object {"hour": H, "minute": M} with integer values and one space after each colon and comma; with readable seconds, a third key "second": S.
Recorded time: {"hour": 9, "minute": 27, "second": 26}
